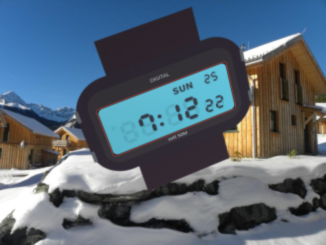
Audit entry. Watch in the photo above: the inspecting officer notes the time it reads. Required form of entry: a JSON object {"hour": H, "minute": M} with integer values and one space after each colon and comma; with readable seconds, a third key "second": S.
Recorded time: {"hour": 7, "minute": 12, "second": 22}
